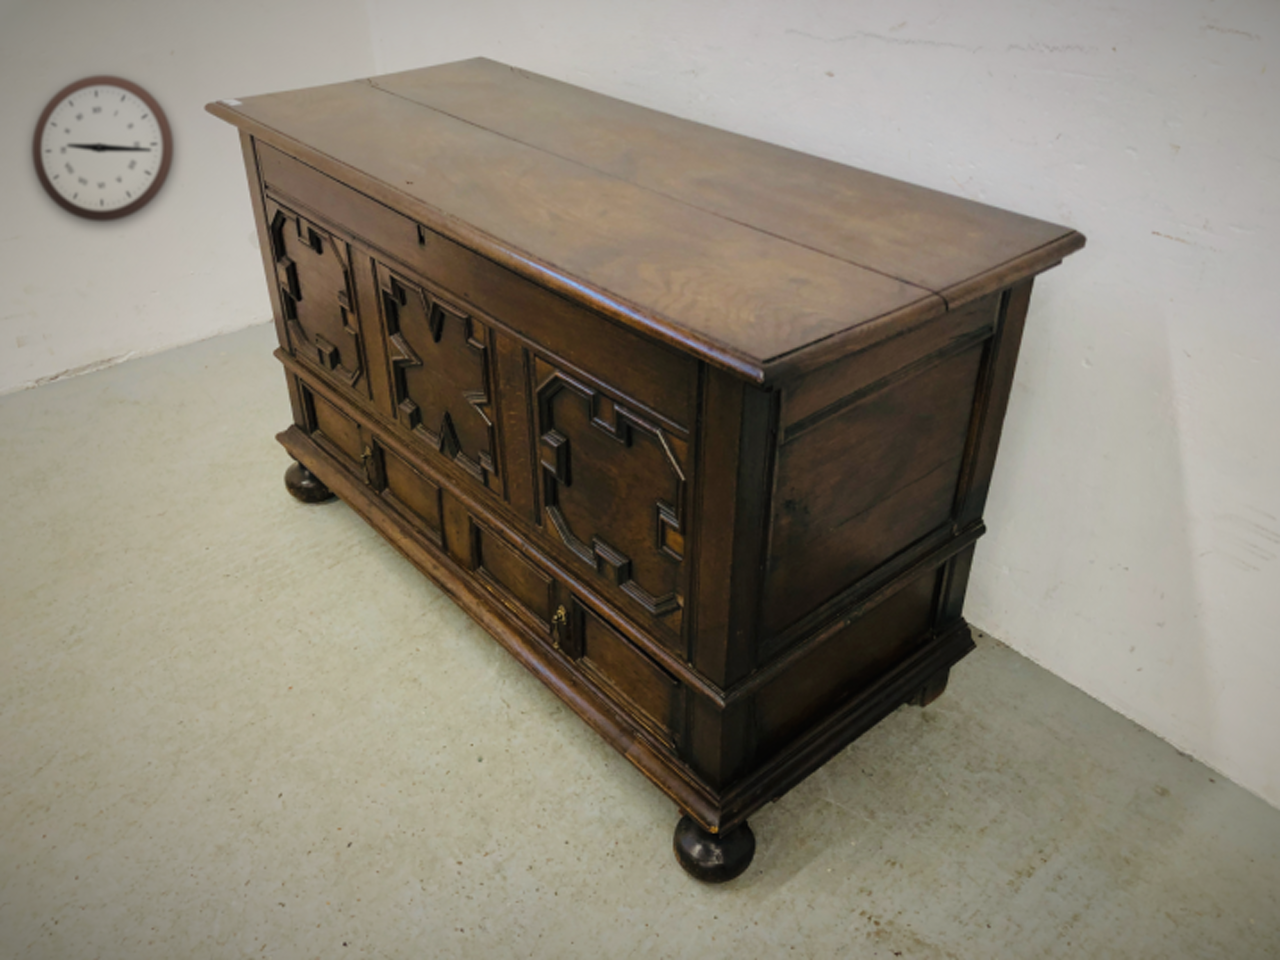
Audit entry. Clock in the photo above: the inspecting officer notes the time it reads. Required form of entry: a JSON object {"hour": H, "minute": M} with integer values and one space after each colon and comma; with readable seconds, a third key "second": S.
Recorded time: {"hour": 9, "minute": 16}
